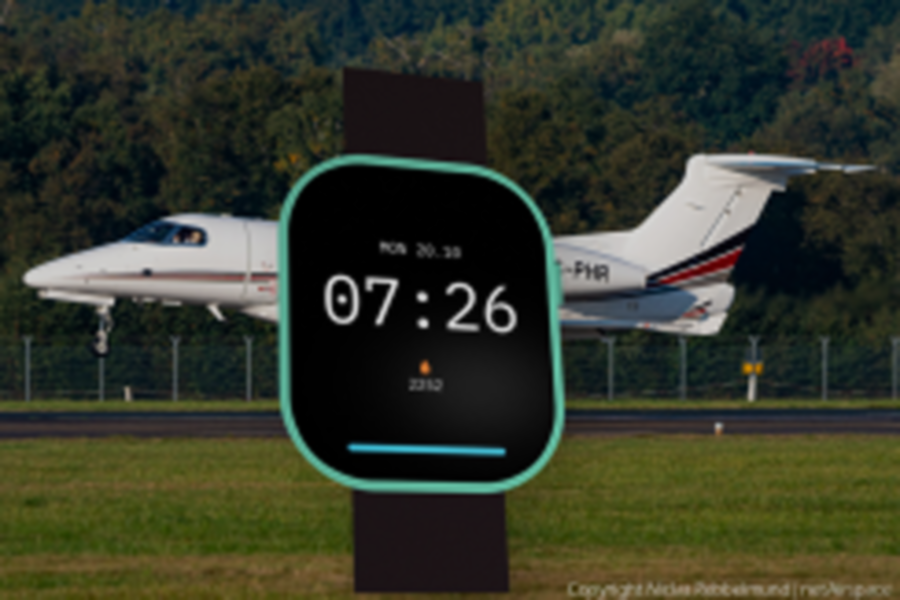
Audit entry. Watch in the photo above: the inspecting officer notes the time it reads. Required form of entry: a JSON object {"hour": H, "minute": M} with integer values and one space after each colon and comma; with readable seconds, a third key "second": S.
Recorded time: {"hour": 7, "minute": 26}
